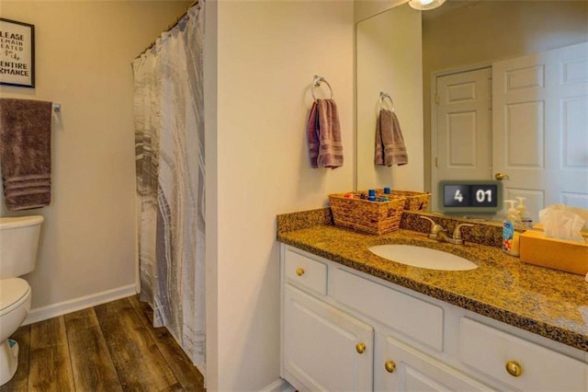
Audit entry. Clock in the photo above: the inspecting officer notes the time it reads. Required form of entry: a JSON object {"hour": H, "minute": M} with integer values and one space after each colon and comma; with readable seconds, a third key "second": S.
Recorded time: {"hour": 4, "minute": 1}
